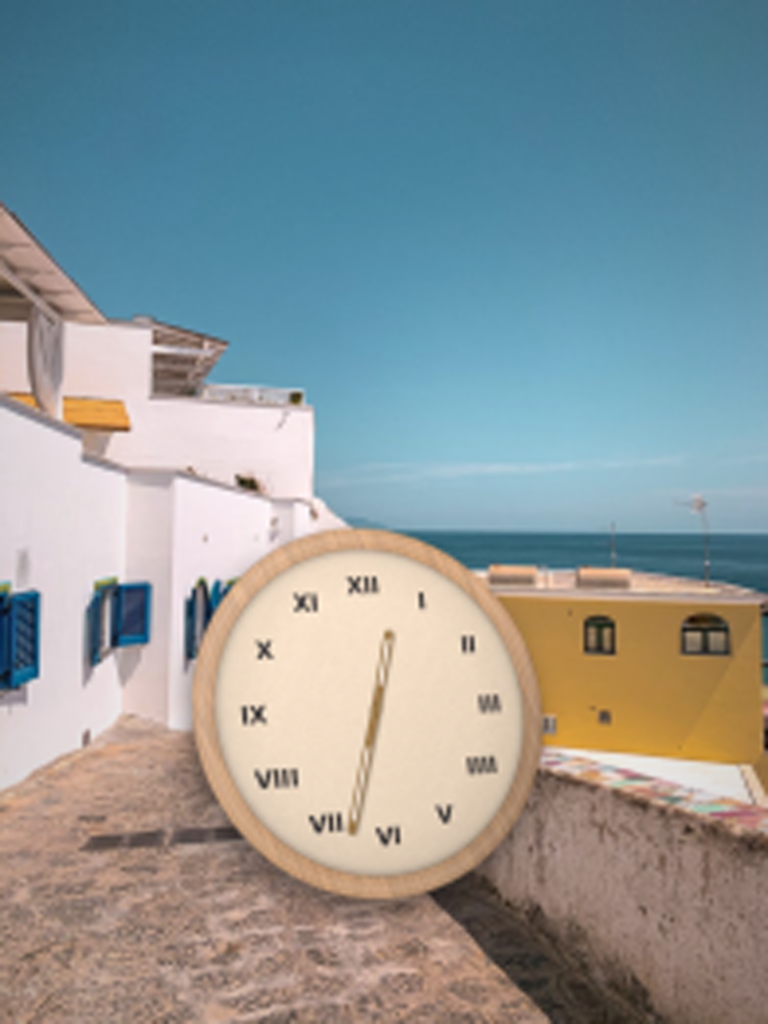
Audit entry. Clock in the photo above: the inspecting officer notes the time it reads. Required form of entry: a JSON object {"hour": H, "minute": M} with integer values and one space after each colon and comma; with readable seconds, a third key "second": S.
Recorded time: {"hour": 12, "minute": 33}
